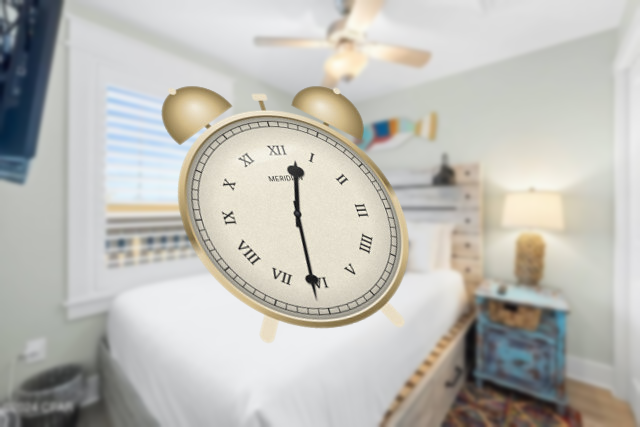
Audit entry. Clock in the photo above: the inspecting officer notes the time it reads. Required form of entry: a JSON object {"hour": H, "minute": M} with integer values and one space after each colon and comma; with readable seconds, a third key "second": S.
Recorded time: {"hour": 12, "minute": 31}
